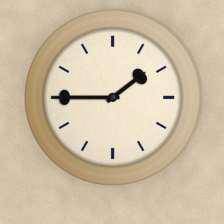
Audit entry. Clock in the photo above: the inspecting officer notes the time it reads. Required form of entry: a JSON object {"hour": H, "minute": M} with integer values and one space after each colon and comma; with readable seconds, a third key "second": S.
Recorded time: {"hour": 1, "minute": 45}
